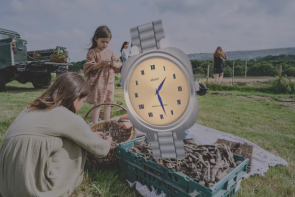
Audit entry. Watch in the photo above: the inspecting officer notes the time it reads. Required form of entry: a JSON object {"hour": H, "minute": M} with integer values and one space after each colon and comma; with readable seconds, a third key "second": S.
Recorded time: {"hour": 1, "minute": 28}
